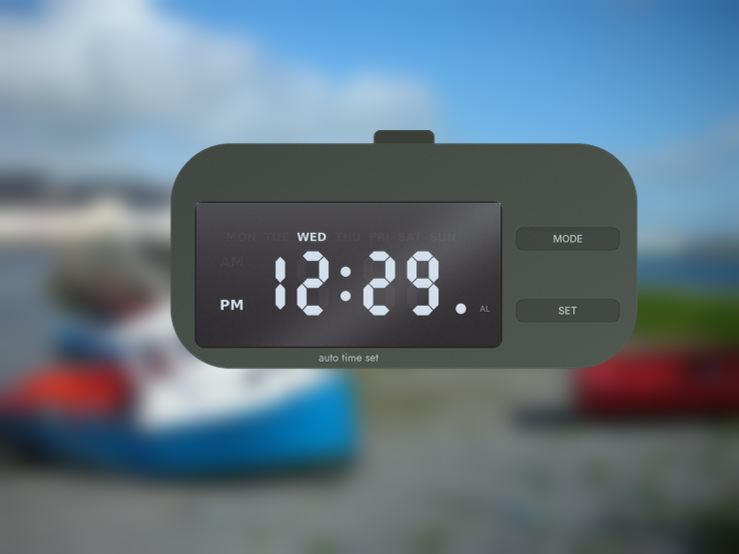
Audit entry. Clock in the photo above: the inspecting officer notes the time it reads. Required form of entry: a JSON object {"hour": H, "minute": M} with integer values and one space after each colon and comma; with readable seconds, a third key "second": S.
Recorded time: {"hour": 12, "minute": 29}
